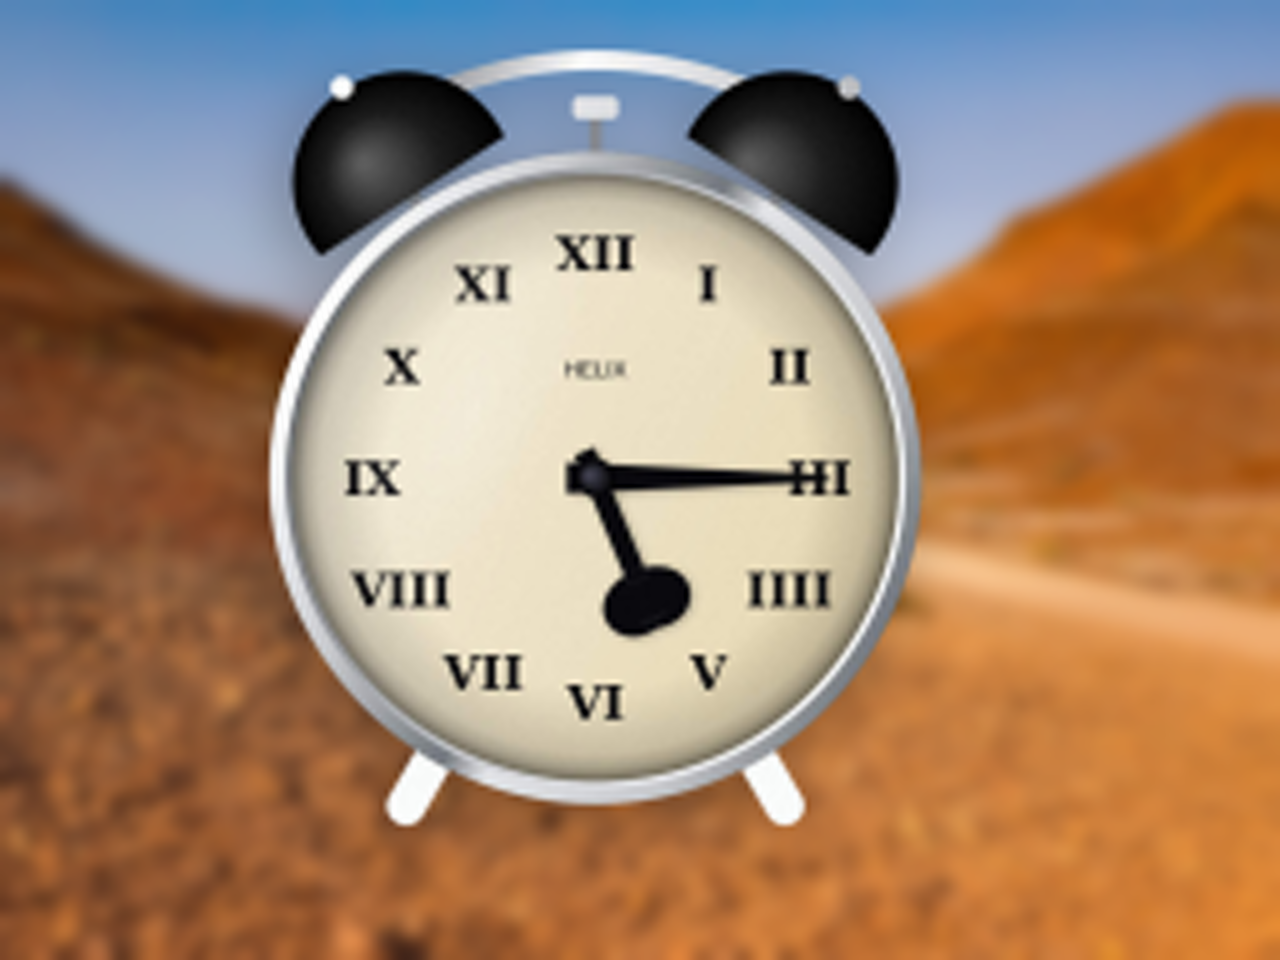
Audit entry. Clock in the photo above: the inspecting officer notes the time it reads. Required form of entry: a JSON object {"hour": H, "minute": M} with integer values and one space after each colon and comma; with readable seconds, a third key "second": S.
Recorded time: {"hour": 5, "minute": 15}
